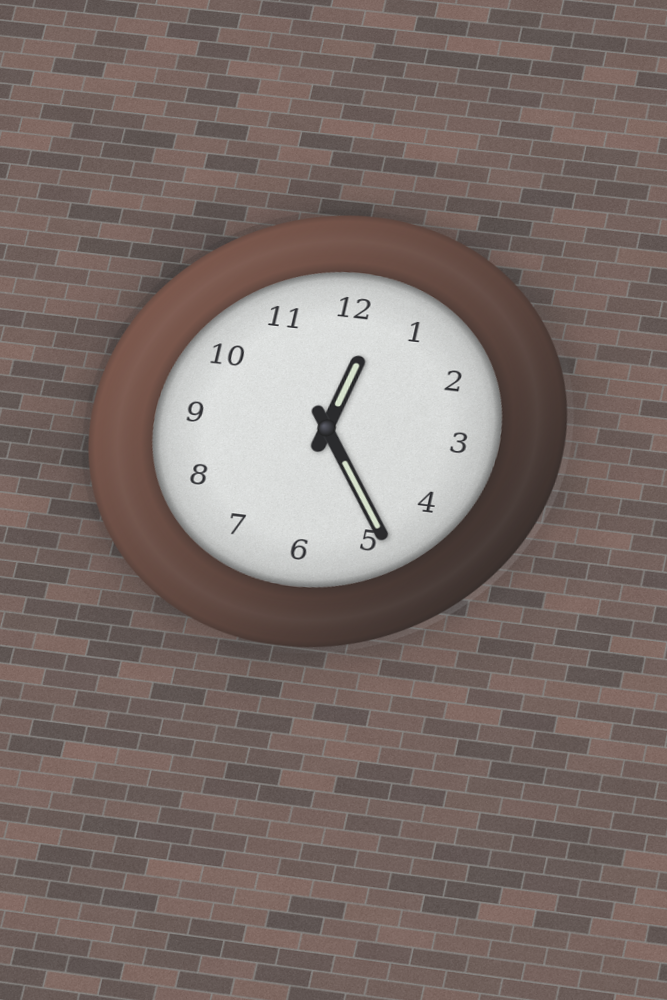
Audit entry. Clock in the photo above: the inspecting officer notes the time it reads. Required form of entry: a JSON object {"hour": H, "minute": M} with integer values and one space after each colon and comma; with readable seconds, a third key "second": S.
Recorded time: {"hour": 12, "minute": 24}
